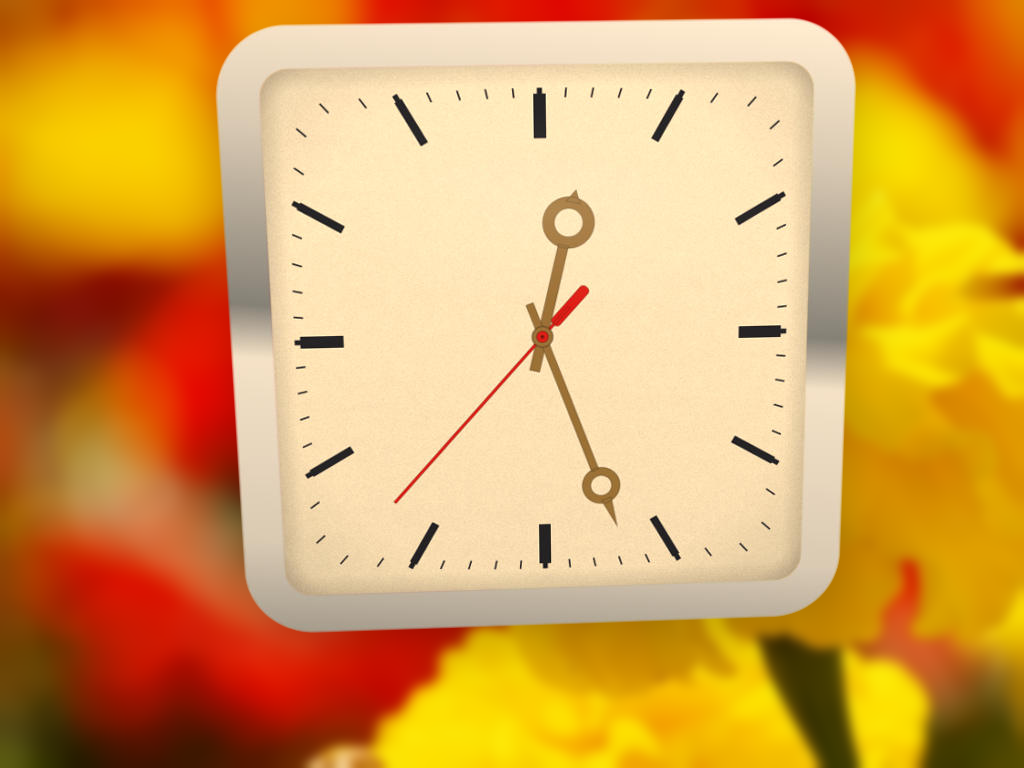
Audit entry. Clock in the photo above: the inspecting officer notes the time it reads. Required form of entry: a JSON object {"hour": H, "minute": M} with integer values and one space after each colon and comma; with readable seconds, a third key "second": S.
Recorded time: {"hour": 12, "minute": 26, "second": 37}
